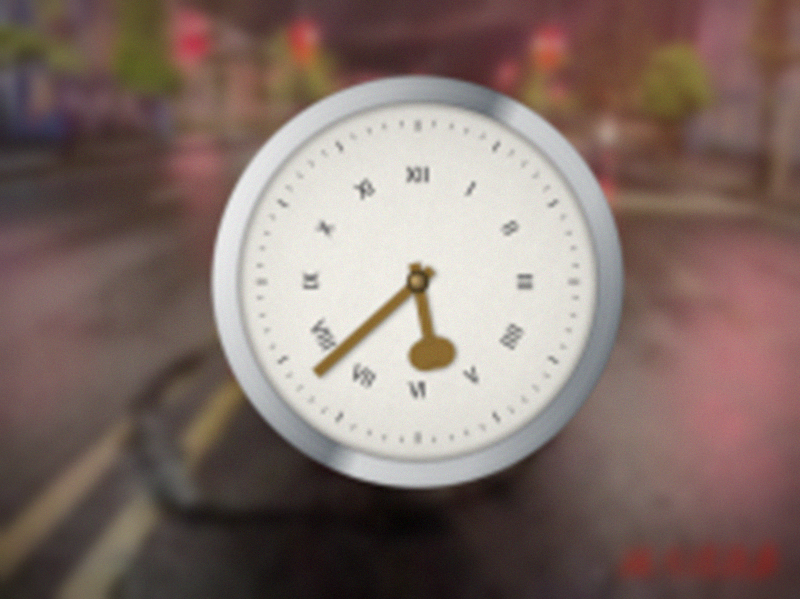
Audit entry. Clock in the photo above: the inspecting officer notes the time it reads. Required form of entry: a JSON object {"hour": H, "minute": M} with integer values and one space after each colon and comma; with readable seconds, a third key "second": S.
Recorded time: {"hour": 5, "minute": 38}
